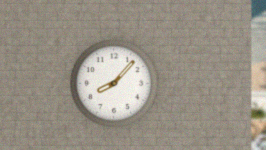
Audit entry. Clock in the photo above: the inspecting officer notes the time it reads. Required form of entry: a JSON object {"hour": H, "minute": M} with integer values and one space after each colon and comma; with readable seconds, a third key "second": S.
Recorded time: {"hour": 8, "minute": 7}
